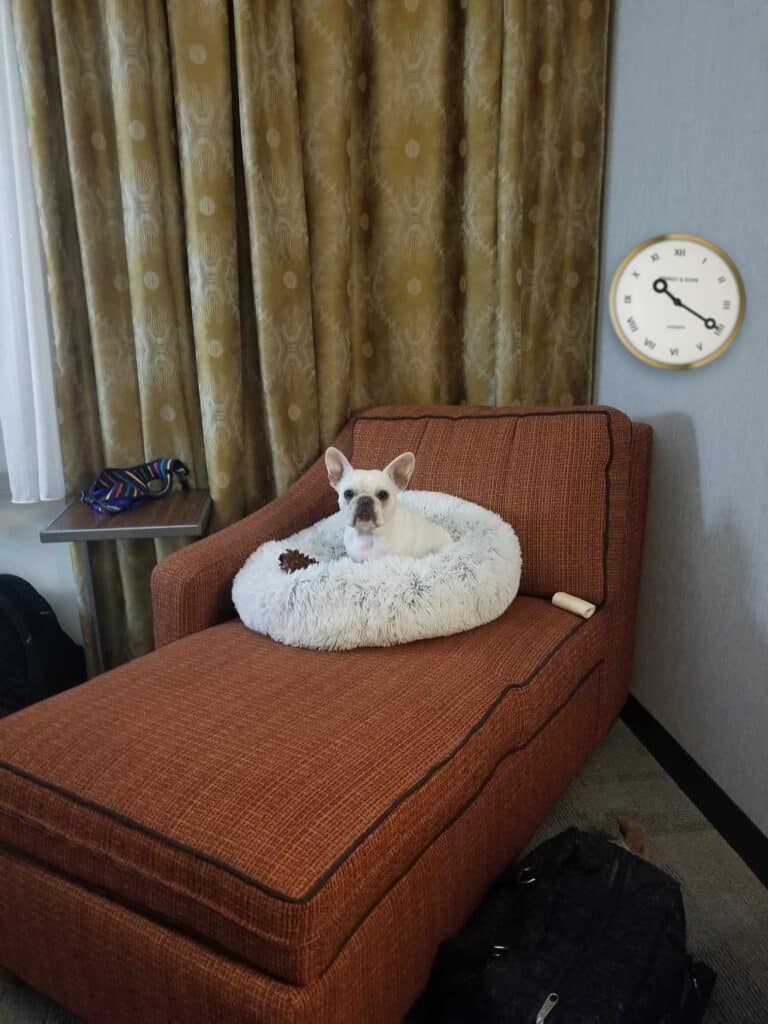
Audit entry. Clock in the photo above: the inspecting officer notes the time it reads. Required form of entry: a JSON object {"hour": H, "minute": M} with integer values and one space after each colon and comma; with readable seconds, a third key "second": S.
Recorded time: {"hour": 10, "minute": 20}
